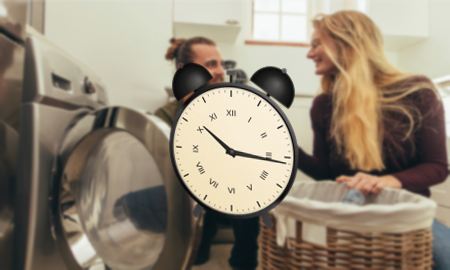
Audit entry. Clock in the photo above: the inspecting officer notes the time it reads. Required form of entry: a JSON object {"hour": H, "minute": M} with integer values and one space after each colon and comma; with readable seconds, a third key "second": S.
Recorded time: {"hour": 10, "minute": 16}
